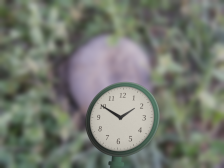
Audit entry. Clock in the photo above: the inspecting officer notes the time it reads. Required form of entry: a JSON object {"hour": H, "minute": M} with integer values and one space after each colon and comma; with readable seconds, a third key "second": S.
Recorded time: {"hour": 1, "minute": 50}
